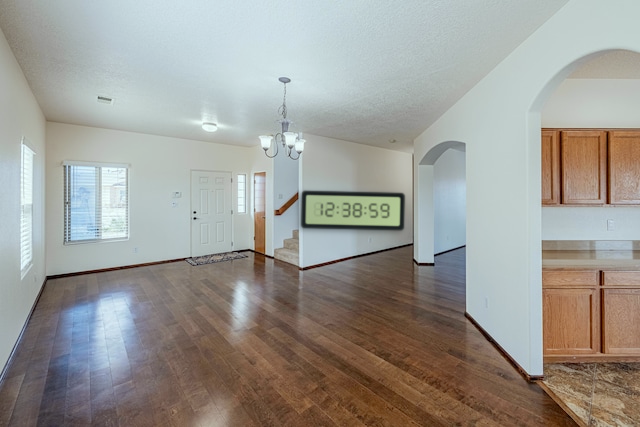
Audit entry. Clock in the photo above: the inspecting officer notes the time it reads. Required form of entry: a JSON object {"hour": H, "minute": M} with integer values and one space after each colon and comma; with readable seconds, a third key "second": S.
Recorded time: {"hour": 12, "minute": 38, "second": 59}
